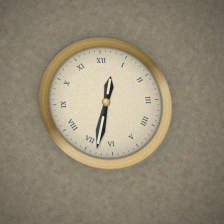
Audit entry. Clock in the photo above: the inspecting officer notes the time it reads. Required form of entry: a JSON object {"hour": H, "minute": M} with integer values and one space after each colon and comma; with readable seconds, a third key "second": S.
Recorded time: {"hour": 12, "minute": 33}
